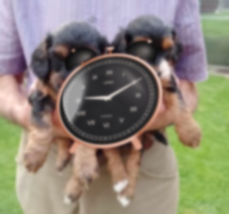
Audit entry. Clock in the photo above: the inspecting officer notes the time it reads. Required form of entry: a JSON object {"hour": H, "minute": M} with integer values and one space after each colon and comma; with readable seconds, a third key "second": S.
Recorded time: {"hour": 9, "minute": 10}
